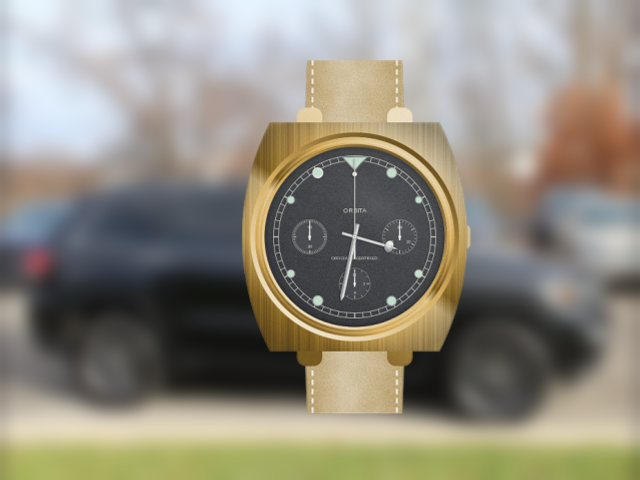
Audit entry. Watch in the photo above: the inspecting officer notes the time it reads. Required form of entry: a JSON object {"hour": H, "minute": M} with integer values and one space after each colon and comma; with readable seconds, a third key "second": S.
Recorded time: {"hour": 3, "minute": 32}
